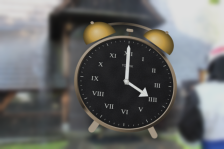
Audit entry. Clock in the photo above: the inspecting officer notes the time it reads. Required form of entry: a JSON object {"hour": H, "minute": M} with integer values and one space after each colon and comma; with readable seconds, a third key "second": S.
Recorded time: {"hour": 4, "minute": 0}
